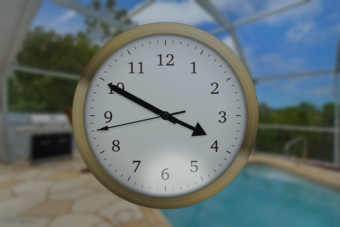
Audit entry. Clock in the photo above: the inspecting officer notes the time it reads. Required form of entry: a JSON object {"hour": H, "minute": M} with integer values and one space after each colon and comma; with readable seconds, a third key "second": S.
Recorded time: {"hour": 3, "minute": 49, "second": 43}
